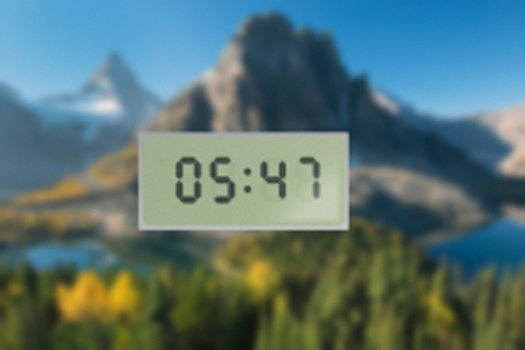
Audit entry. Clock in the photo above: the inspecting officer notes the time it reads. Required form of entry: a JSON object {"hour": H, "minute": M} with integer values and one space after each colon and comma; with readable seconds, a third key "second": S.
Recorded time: {"hour": 5, "minute": 47}
